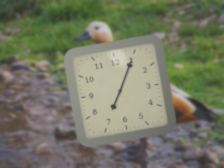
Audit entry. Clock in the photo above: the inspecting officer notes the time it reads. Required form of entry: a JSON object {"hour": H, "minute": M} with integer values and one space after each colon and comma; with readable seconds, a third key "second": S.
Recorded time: {"hour": 7, "minute": 5}
